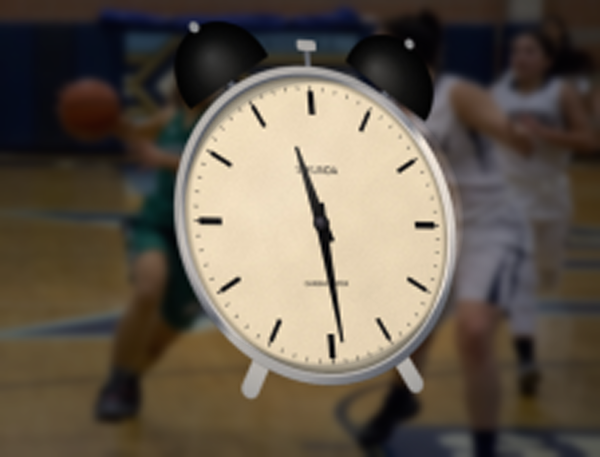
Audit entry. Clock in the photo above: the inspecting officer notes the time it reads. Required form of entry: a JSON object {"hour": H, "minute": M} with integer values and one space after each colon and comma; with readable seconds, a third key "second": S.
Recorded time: {"hour": 11, "minute": 29}
